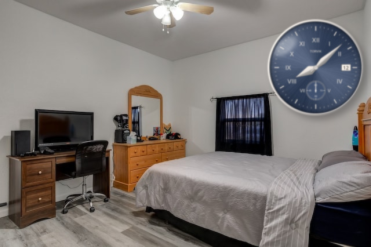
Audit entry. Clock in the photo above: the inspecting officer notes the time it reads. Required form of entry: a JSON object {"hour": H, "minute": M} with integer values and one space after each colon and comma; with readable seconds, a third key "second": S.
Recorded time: {"hour": 8, "minute": 8}
